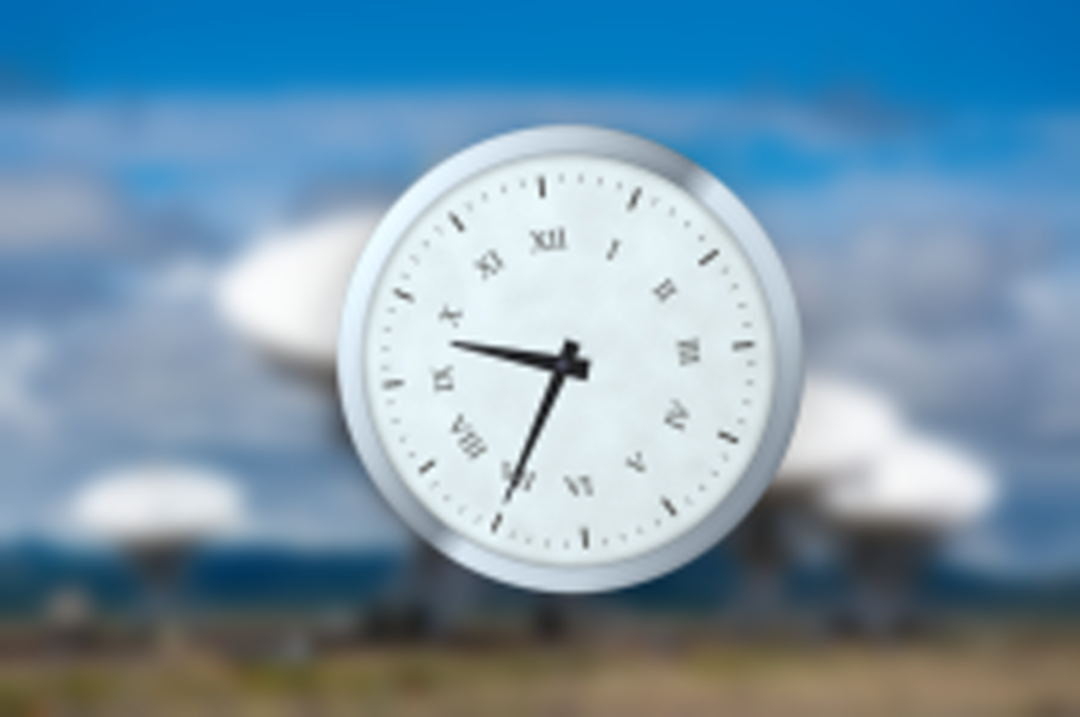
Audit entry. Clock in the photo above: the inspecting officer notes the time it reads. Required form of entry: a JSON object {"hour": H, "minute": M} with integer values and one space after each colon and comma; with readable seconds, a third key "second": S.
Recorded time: {"hour": 9, "minute": 35}
